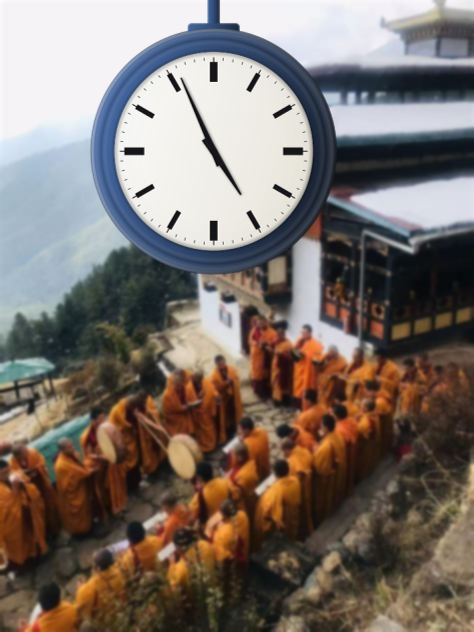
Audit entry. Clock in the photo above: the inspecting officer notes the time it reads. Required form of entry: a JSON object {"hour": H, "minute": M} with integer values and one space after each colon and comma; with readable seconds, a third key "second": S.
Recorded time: {"hour": 4, "minute": 56}
